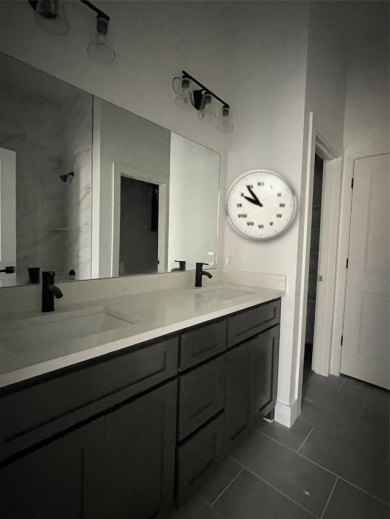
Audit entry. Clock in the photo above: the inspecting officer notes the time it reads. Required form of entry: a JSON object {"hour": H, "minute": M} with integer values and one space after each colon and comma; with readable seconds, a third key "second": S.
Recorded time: {"hour": 9, "minute": 54}
